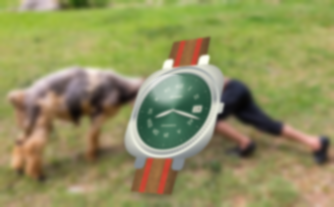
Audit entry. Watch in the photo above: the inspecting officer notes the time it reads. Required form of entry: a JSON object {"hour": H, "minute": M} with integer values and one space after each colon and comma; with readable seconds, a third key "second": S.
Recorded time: {"hour": 8, "minute": 18}
